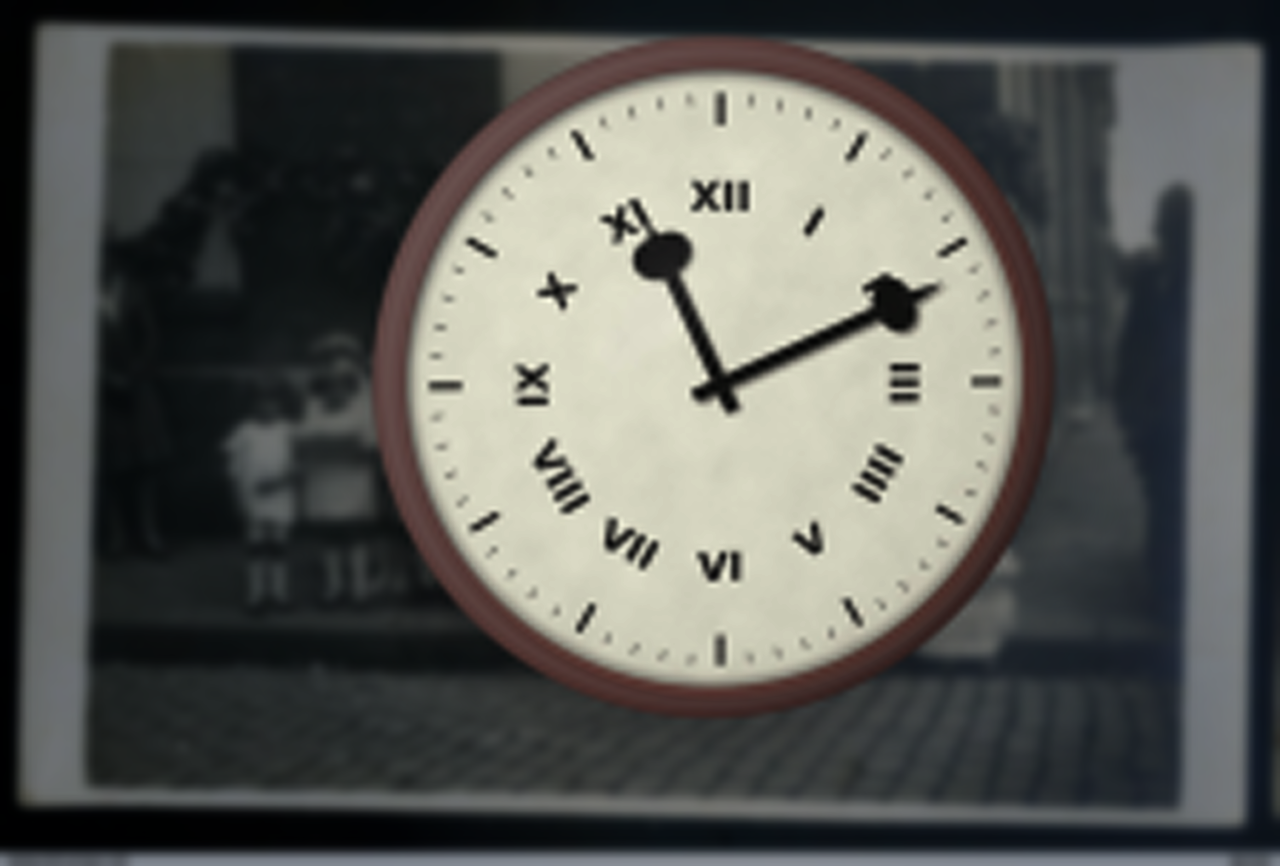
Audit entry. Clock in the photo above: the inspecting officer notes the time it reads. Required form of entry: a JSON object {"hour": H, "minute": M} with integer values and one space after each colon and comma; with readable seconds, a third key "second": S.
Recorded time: {"hour": 11, "minute": 11}
